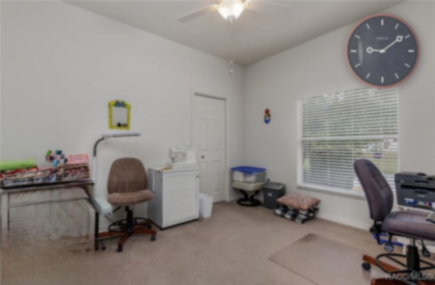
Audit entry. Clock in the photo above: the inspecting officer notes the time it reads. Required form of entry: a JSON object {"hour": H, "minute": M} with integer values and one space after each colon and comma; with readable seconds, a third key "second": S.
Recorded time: {"hour": 9, "minute": 9}
